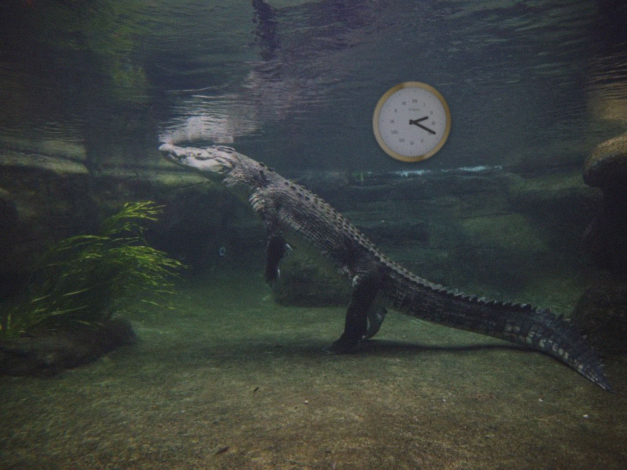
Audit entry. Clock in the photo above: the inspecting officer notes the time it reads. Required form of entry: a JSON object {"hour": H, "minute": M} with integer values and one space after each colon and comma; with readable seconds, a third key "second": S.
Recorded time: {"hour": 2, "minute": 19}
